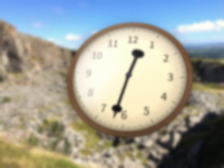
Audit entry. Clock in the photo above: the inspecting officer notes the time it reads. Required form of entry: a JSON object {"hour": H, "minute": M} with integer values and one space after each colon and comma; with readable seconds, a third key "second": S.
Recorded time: {"hour": 12, "minute": 32}
